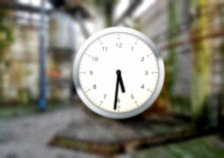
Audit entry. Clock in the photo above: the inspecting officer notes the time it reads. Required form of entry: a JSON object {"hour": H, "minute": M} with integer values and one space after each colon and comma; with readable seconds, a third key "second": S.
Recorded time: {"hour": 5, "minute": 31}
